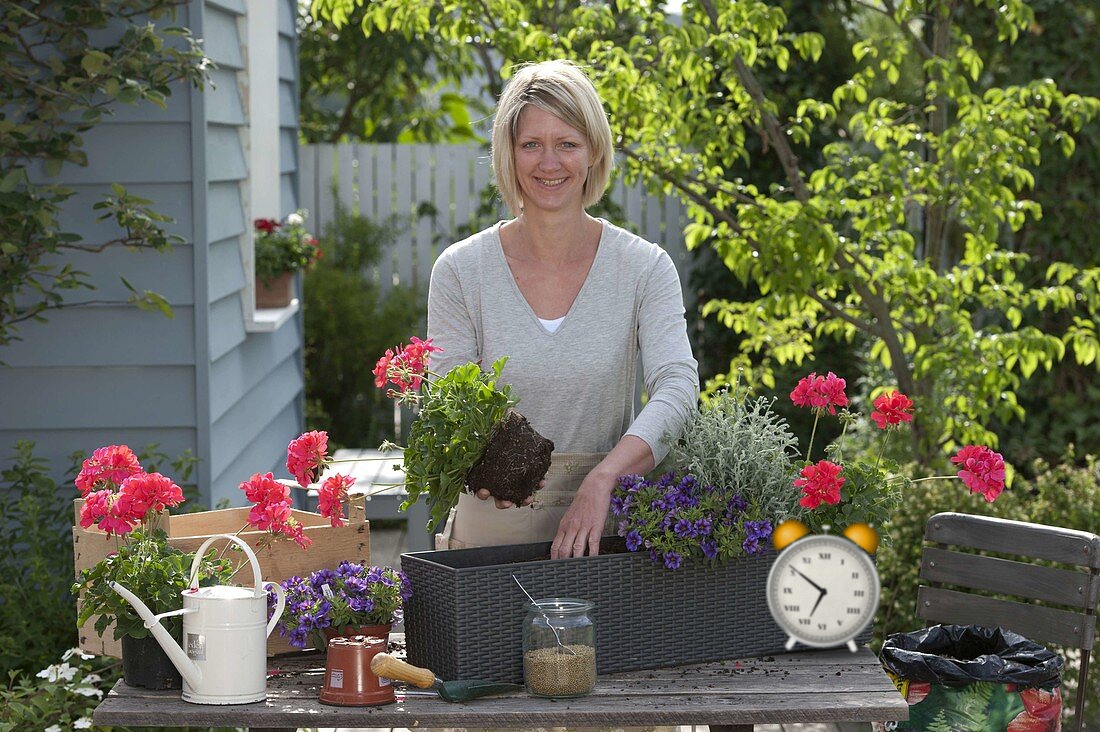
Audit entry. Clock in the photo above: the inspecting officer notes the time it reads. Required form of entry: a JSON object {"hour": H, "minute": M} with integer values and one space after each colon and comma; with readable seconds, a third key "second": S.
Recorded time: {"hour": 6, "minute": 51}
